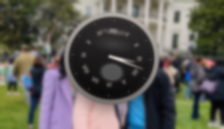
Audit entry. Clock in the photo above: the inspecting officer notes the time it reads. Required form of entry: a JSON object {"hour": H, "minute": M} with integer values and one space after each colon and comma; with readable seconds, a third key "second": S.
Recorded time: {"hour": 3, "minute": 18}
